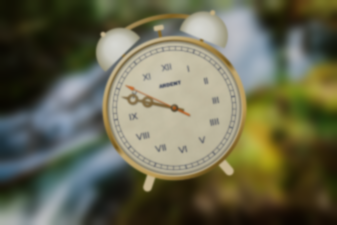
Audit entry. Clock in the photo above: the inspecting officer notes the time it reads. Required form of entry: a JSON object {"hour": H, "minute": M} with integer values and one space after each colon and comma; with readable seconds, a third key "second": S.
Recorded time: {"hour": 9, "minute": 48, "second": 51}
